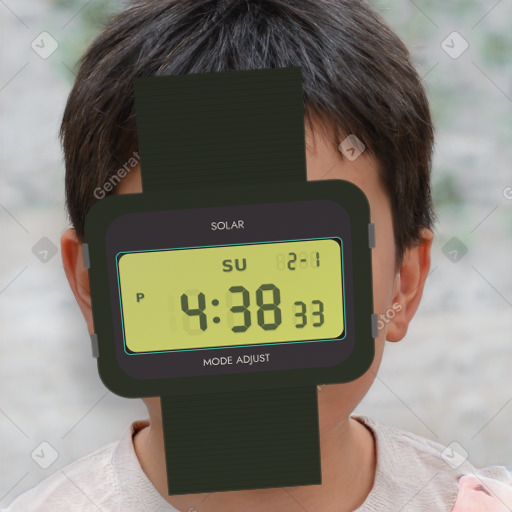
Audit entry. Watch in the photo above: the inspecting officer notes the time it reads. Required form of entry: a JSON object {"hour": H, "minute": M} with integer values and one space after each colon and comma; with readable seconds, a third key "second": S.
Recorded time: {"hour": 4, "minute": 38, "second": 33}
